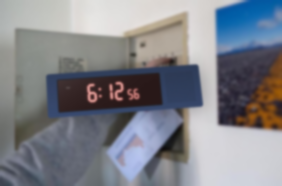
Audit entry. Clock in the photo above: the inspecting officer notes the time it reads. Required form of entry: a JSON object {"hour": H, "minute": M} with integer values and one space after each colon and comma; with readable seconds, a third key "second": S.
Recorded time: {"hour": 6, "minute": 12}
